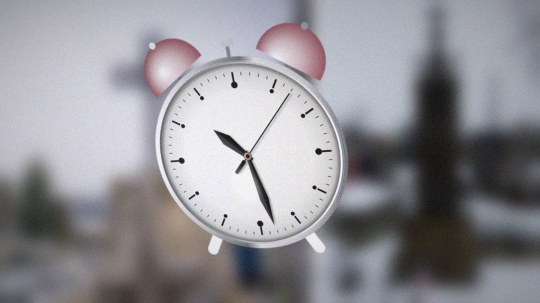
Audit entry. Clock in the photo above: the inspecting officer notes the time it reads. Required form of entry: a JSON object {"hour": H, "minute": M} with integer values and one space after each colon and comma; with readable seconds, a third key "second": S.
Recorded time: {"hour": 10, "minute": 28, "second": 7}
